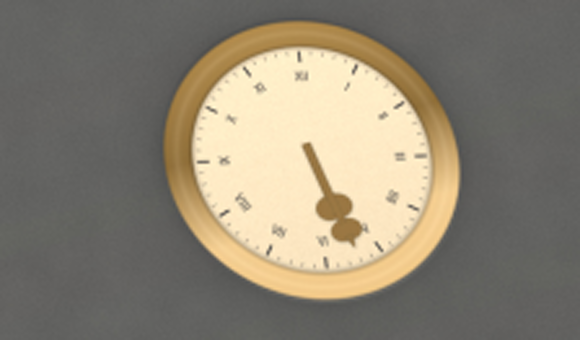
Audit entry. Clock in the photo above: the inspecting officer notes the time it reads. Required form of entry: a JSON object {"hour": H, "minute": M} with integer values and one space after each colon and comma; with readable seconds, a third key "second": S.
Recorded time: {"hour": 5, "minute": 27}
